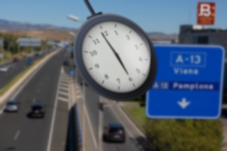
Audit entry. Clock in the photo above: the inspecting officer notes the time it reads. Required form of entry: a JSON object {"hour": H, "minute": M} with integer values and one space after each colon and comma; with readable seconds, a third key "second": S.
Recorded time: {"hour": 5, "minute": 59}
